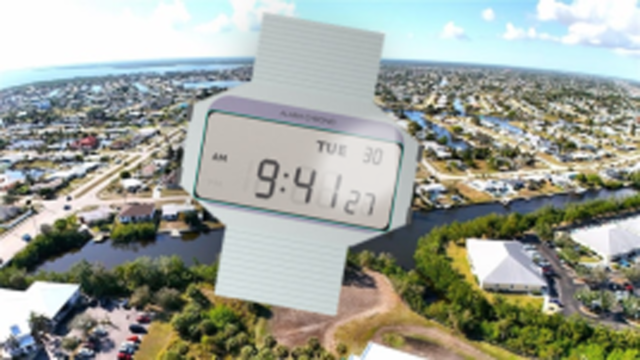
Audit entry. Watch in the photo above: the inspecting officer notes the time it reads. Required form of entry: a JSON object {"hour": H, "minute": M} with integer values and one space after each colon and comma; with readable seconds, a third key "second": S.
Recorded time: {"hour": 9, "minute": 41, "second": 27}
